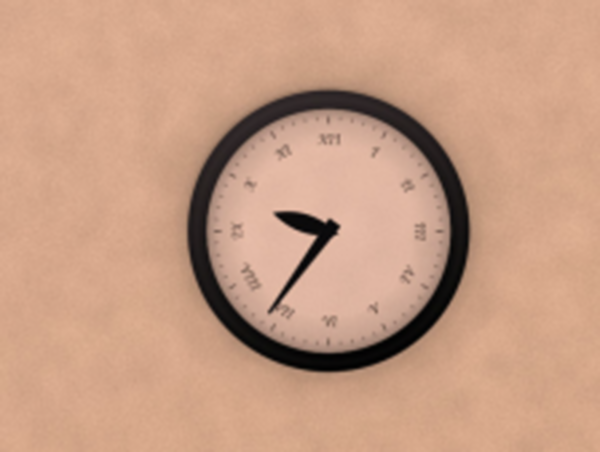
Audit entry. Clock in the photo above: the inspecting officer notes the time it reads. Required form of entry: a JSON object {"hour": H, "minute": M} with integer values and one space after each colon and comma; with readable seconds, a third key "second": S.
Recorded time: {"hour": 9, "minute": 36}
